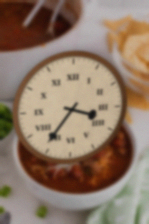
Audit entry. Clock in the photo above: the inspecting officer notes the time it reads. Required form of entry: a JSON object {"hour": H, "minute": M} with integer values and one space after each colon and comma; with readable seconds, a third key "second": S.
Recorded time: {"hour": 3, "minute": 36}
